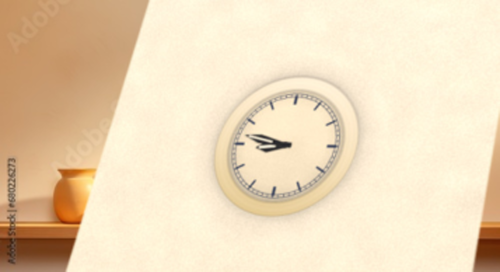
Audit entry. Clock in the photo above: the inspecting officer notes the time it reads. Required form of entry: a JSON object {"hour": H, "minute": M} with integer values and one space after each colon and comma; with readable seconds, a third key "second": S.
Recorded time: {"hour": 8, "minute": 47}
